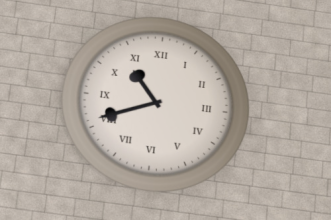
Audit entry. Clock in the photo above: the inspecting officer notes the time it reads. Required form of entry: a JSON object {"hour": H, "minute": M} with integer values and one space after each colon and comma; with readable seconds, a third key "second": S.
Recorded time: {"hour": 10, "minute": 41}
